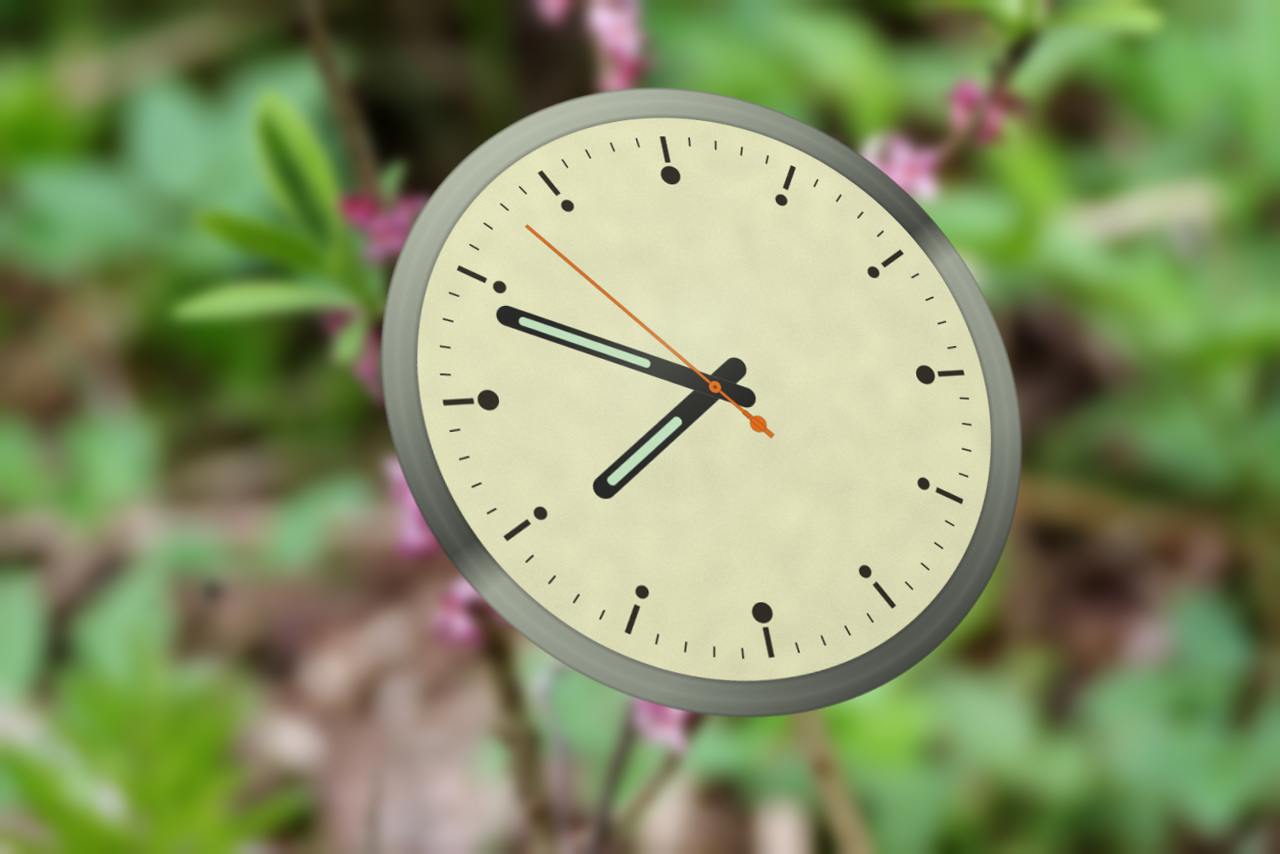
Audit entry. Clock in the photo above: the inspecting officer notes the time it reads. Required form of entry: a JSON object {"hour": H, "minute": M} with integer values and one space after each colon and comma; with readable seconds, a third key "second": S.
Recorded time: {"hour": 7, "minute": 48, "second": 53}
